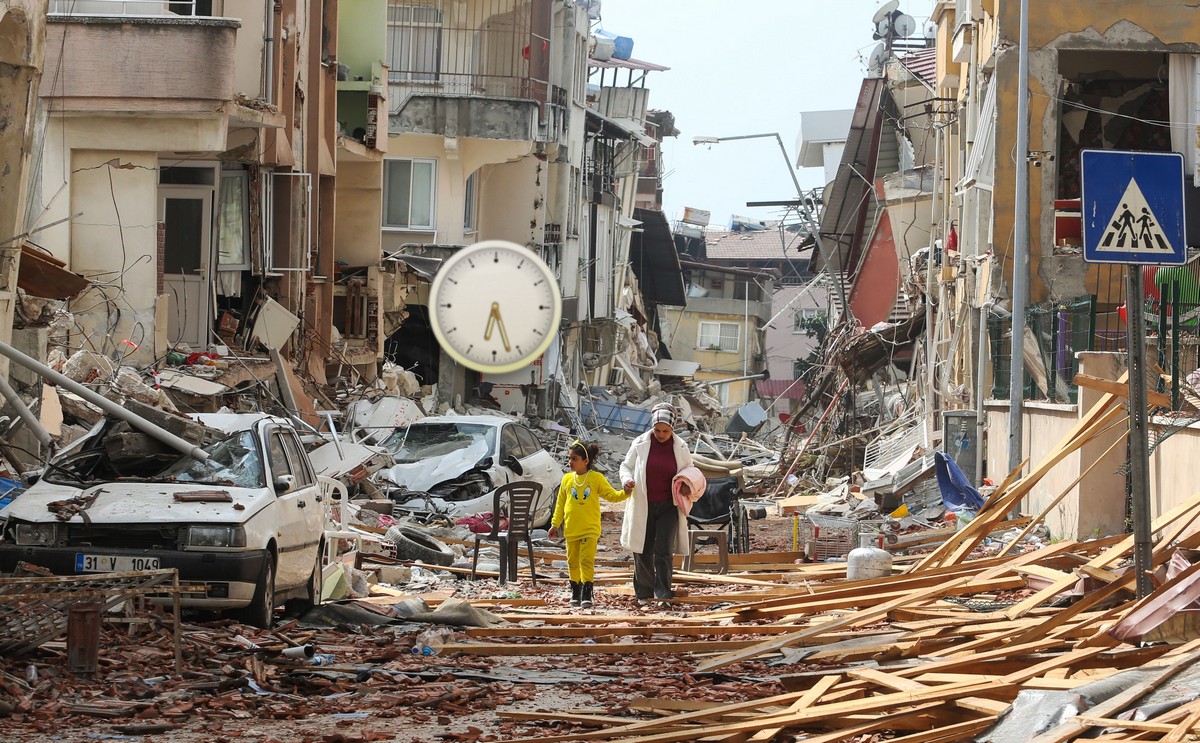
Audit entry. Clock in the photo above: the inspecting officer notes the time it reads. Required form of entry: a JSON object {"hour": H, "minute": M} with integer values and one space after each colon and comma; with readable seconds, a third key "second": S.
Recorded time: {"hour": 6, "minute": 27}
